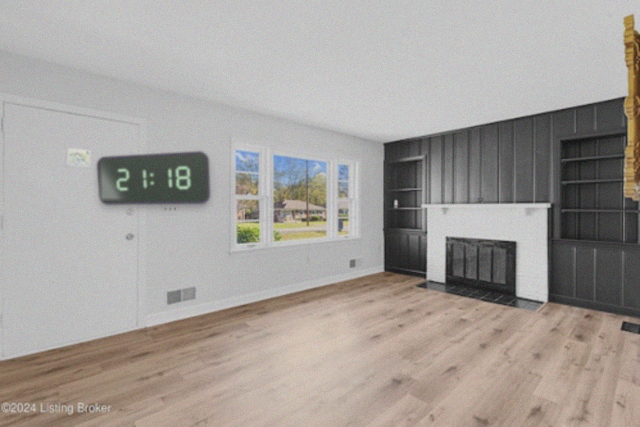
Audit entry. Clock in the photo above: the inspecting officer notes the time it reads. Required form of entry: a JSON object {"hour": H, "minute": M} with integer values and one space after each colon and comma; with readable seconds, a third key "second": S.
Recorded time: {"hour": 21, "minute": 18}
